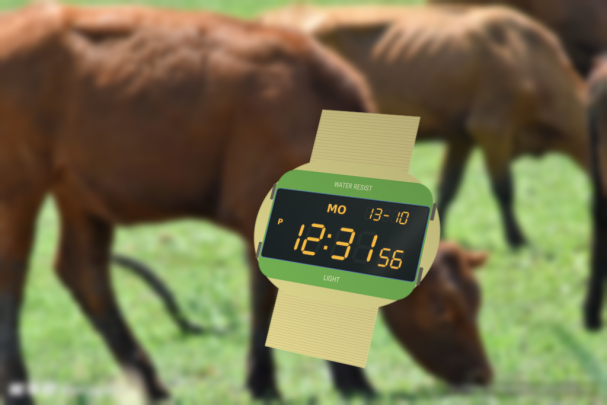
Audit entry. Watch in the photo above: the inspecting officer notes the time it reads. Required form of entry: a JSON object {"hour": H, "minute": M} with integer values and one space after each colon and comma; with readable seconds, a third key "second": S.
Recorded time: {"hour": 12, "minute": 31, "second": 56}
